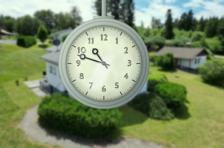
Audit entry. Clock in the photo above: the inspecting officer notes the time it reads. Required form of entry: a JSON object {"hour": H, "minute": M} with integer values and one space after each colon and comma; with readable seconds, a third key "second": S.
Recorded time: {"hour": 10, "minute": 48}
